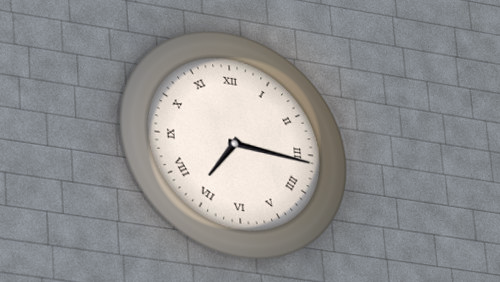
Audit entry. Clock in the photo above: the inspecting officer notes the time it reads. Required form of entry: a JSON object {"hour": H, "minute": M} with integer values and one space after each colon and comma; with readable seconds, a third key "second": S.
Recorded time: {"hour": 7, "minute": 16}
